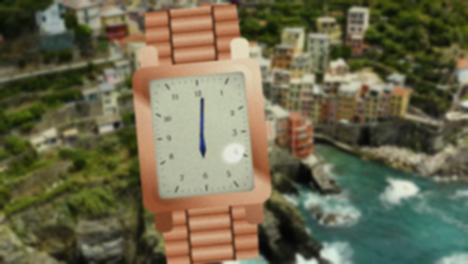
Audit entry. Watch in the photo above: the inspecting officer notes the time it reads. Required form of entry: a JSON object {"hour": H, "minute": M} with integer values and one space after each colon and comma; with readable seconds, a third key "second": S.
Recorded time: {"hour": 6, "minute": 1}
